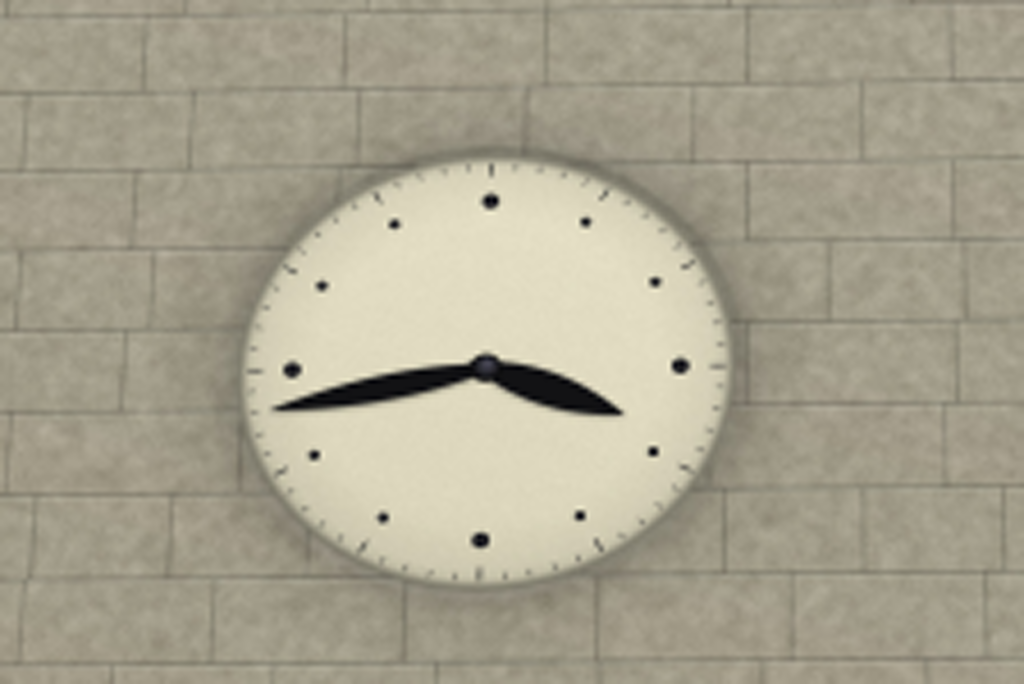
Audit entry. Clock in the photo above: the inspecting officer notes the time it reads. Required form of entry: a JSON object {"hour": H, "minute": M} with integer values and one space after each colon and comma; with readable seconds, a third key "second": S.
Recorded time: {"hour": 3, "minute": 43}
